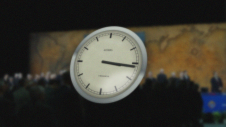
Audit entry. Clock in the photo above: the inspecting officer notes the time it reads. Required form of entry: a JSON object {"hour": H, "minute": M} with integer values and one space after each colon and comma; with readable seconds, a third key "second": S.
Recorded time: {"hour": 3, "minute": 16}
